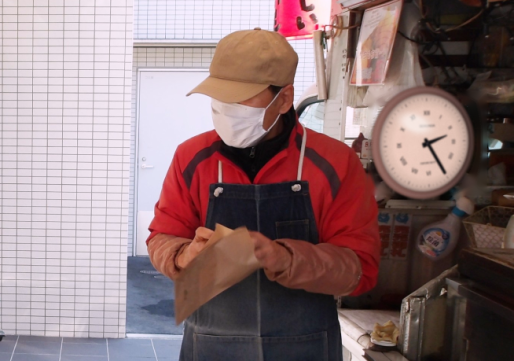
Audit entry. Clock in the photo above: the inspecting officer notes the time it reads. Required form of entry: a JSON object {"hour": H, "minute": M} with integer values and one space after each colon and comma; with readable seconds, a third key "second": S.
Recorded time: {"hour": 2, "minute": 25}
